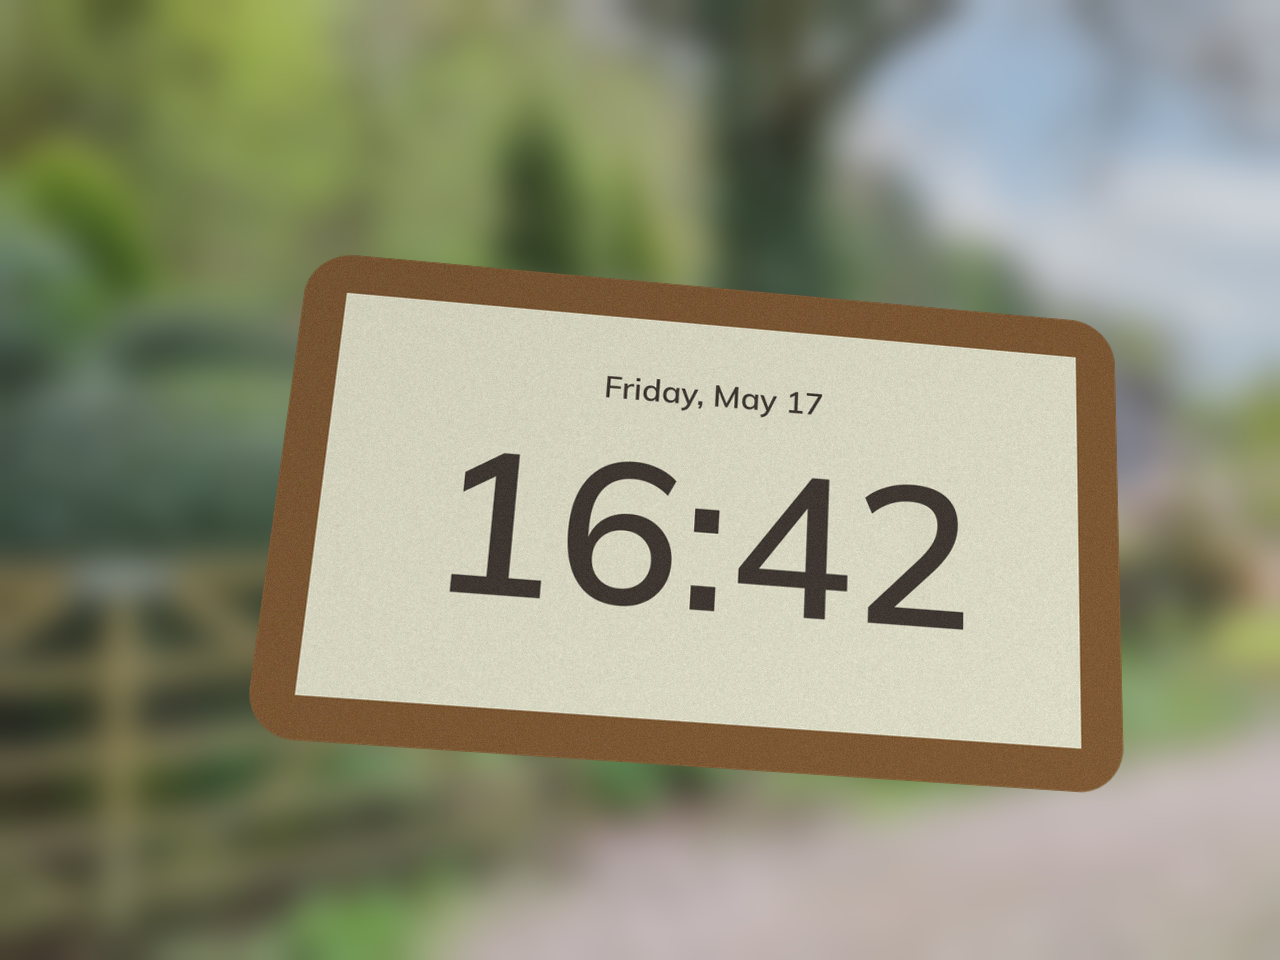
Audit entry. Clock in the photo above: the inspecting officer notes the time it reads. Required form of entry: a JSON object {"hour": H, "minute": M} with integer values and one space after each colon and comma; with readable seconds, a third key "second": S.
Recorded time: {"hour": 16, "minute": 42}
